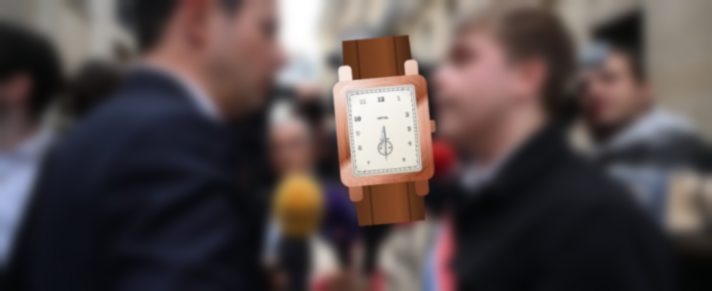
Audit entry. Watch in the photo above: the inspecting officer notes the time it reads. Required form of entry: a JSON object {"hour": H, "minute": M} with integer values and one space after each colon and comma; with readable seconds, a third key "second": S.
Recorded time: {"hour": 6, "minute": 30}
